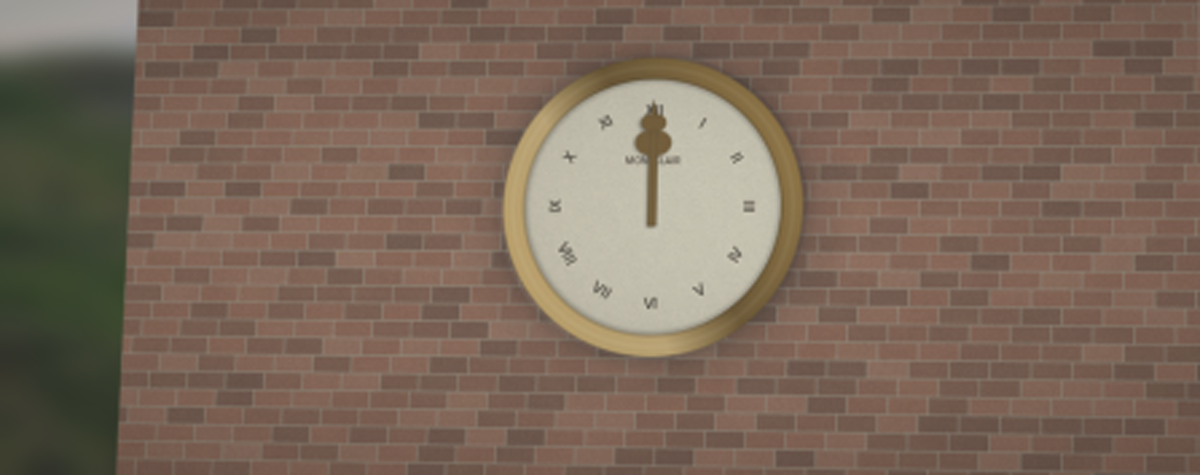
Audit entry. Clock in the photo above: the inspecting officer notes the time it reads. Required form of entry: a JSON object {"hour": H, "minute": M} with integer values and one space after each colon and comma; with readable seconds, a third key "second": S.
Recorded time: {"hour": 12, "minute": 0}
